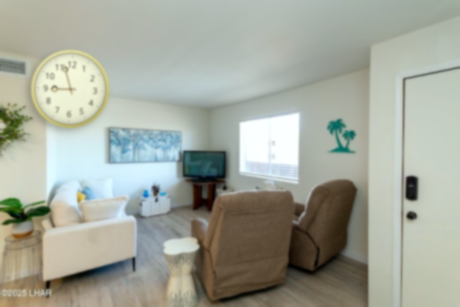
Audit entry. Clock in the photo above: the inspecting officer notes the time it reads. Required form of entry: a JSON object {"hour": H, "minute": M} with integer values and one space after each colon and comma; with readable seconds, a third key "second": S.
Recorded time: {"hour": 8, "minute": 57}
